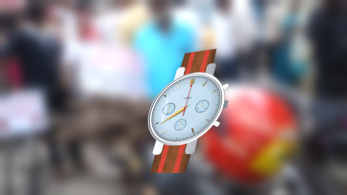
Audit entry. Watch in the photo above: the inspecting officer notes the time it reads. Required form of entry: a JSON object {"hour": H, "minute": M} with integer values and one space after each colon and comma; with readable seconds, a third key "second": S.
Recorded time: {"hour": 7, "minute": 39}
